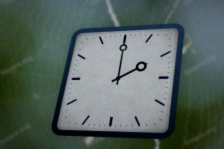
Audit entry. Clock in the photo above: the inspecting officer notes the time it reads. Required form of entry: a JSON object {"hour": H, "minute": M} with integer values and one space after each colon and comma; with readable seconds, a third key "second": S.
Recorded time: {"hour": 2, "minute": 0}
